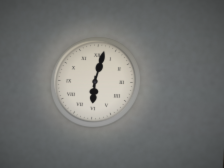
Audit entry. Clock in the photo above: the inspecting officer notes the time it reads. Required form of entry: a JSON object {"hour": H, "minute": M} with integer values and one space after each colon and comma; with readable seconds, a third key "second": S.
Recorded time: {"hour": 6, "minute": 2}
